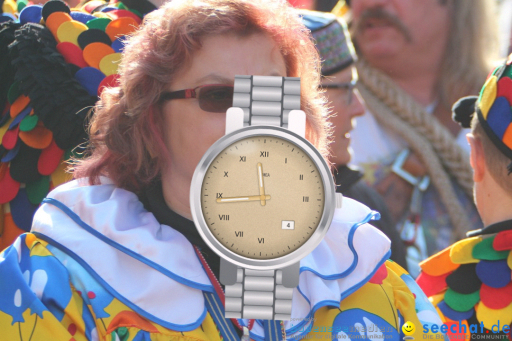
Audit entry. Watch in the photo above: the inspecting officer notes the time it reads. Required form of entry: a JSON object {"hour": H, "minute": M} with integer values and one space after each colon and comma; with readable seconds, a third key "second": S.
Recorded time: {"hour": 11, "minute": 44}
